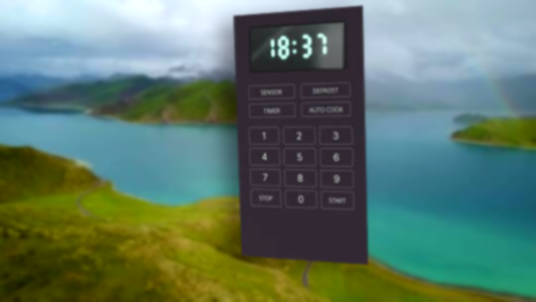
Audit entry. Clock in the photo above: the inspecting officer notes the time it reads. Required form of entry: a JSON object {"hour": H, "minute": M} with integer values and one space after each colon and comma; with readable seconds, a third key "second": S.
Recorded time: {"hour": 18, "minute": 37}
